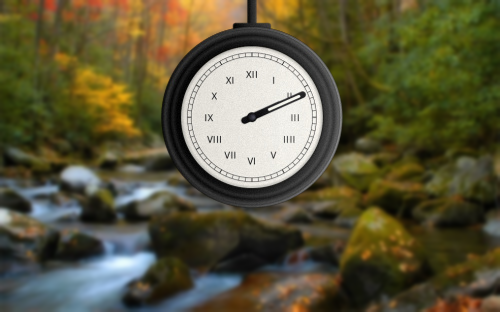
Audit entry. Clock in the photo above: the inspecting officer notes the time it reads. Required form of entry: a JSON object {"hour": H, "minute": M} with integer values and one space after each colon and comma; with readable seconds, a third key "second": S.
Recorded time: {"hour": 2, "minute": 11}
